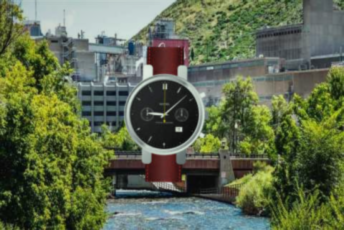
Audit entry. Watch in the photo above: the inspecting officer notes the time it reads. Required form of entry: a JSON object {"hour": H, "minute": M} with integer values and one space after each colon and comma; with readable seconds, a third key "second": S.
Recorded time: {"hour": 9, "minute": 8}
